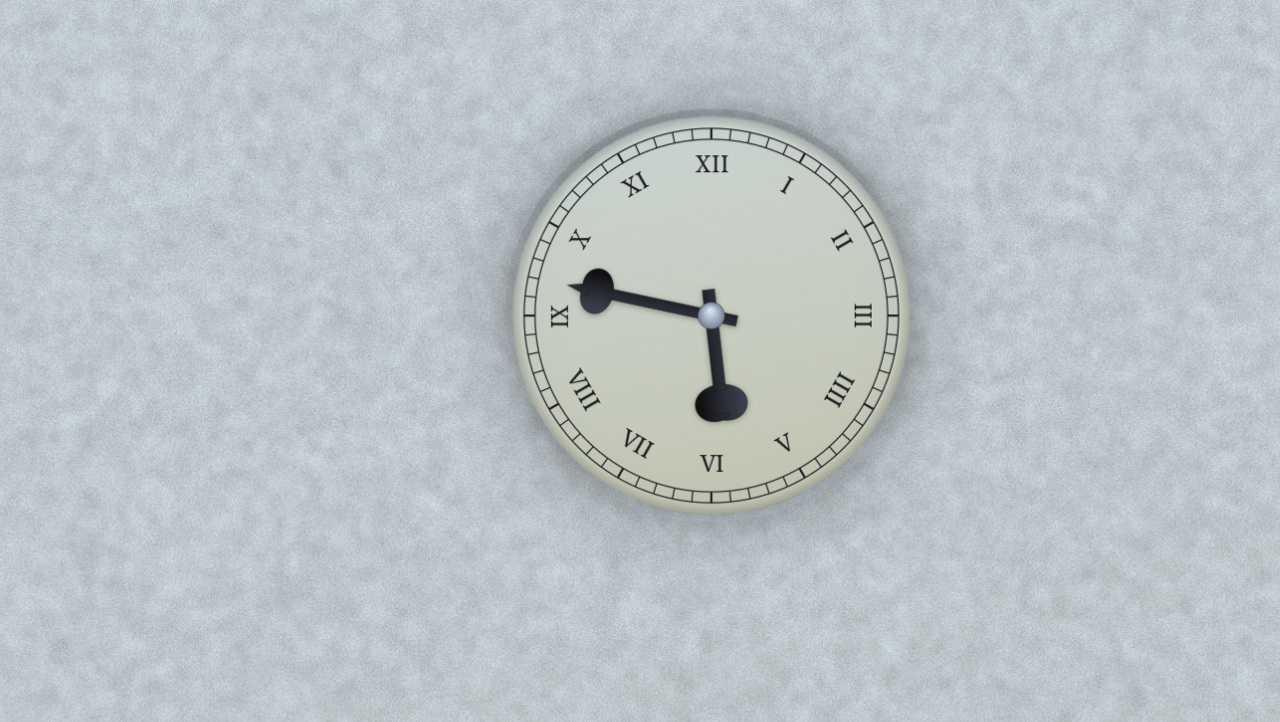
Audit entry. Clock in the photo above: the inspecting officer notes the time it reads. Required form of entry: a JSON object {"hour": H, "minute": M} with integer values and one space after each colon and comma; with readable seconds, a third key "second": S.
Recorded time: {"hour": 5, "minute": 47}
